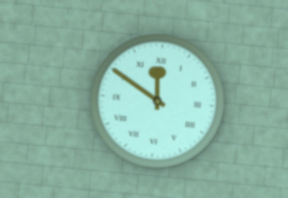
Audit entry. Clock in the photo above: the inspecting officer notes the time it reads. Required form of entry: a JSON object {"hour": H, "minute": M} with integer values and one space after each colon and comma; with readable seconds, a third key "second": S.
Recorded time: {"hour": 11, "minute": 50}
